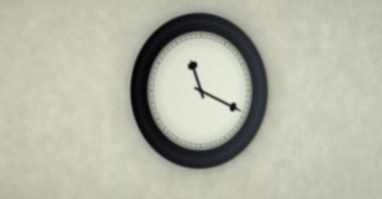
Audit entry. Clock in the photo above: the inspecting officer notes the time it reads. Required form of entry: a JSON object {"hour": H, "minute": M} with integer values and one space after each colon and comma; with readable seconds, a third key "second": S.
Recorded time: {"hour": 11, "minute": 19}
